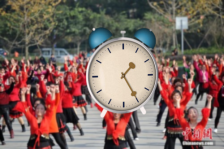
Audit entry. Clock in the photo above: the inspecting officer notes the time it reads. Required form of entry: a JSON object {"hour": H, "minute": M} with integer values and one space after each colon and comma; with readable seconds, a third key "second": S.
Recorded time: {"hour": 1, "minute": 25}
